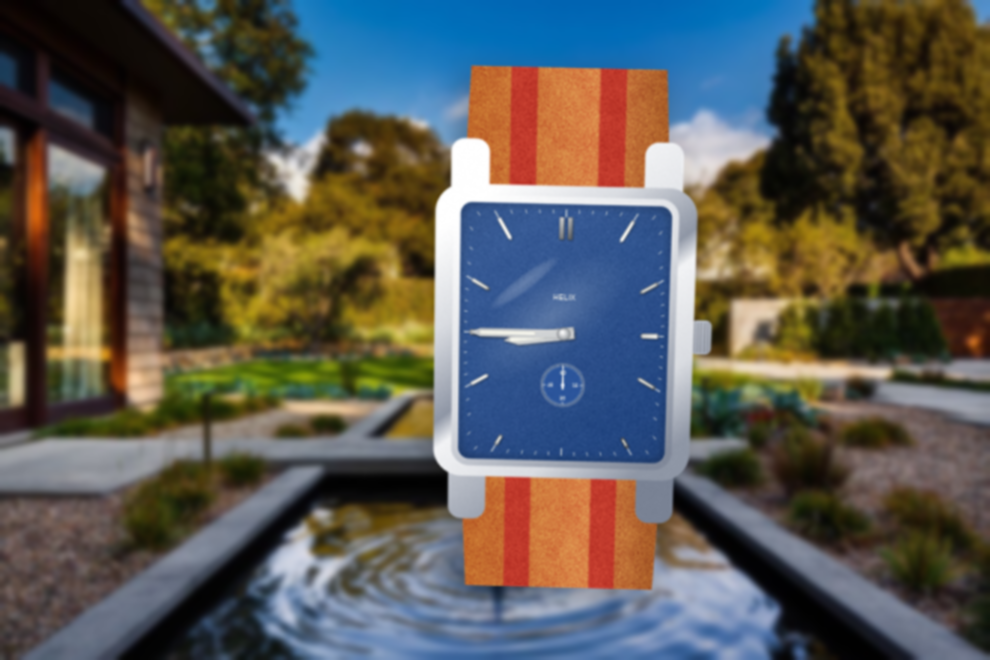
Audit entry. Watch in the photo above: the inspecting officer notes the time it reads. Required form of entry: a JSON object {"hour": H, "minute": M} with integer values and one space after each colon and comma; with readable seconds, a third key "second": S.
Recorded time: {"hour": 8, "minute": 45}
